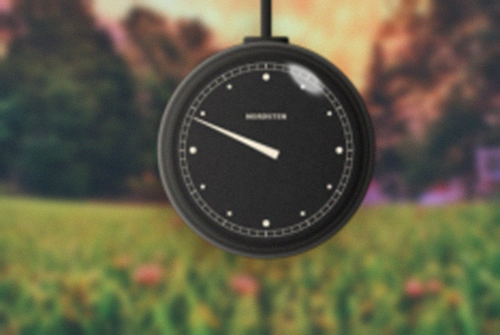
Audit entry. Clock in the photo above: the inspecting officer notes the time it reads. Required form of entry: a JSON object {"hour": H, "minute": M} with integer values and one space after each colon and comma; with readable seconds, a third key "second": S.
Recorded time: {"hour": 9, "minute": 49}
